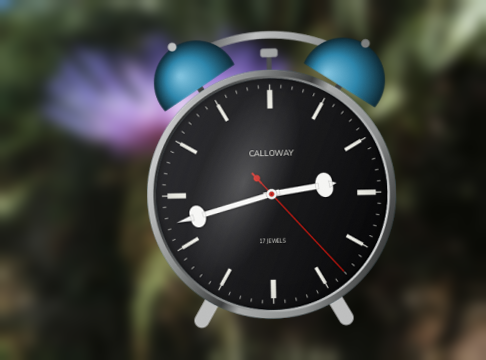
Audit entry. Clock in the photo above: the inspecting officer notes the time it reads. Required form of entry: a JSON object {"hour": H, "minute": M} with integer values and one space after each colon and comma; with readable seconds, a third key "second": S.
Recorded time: {"hour": 2, "minute": 42, "second": 23}
